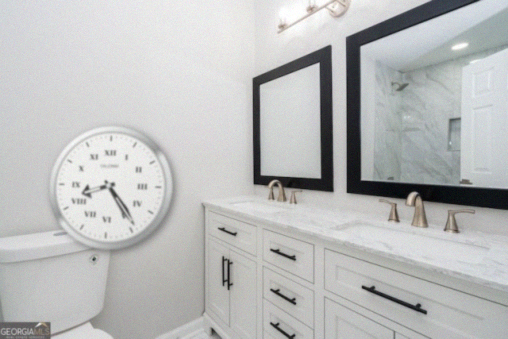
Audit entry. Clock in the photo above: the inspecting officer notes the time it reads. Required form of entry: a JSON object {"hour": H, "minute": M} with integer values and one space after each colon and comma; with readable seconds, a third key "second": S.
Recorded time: {"hour": 8, "minute": 24}
